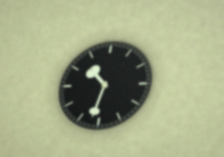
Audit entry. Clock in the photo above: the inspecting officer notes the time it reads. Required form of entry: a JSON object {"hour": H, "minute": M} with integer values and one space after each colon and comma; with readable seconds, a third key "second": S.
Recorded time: {"hour": 10, "minute": 32}
